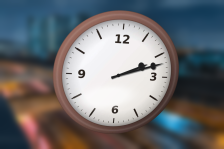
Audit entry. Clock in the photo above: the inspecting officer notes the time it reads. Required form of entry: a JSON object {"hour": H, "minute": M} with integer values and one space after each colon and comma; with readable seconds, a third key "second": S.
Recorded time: {"hour": 2, "minute": 12}
